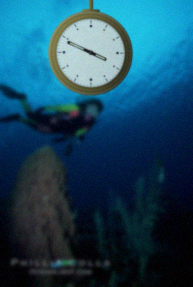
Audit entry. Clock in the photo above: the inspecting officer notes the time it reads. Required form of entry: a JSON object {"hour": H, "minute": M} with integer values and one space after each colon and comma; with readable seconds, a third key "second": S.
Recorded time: {"hour": 3, "minute": 49}
